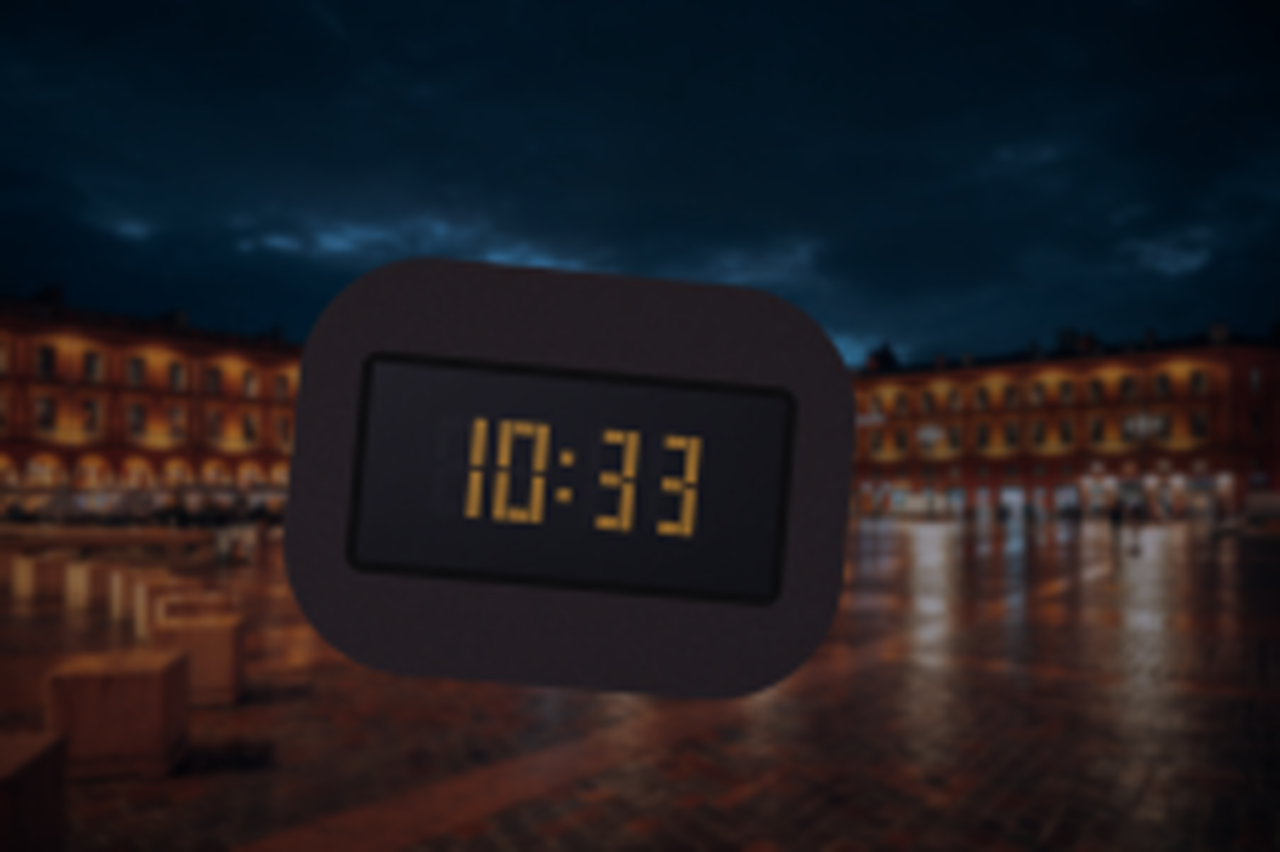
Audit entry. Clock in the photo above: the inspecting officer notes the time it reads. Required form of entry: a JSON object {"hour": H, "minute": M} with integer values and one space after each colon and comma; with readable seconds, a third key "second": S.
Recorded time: {"hour": 10, "minute": 33}
